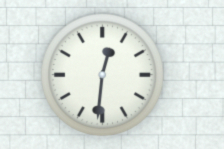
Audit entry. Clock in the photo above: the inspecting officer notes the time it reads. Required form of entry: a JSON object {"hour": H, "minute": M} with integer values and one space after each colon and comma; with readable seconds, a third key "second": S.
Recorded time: {"hour": 12, "minute": 31}
